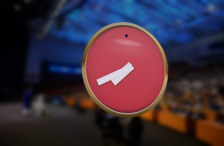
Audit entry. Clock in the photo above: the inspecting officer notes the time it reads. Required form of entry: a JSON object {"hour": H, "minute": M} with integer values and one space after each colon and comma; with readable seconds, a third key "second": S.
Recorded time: {"hour": 7, "minute": 41}
